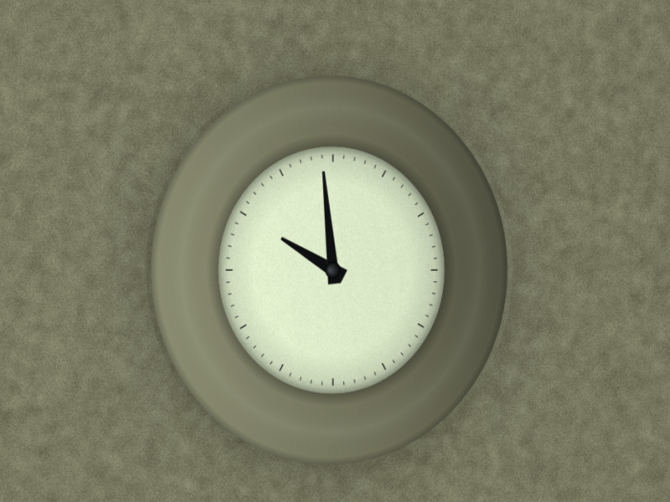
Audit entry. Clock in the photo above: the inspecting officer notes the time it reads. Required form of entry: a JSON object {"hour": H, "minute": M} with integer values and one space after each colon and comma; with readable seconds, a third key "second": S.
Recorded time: {"hour": 9, "minute": 59}
